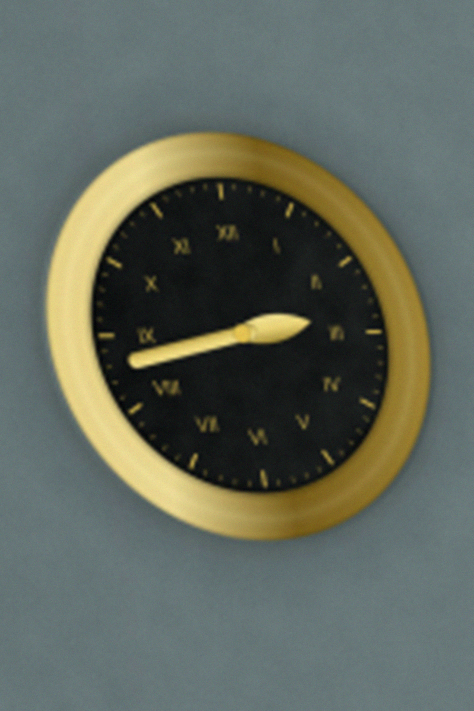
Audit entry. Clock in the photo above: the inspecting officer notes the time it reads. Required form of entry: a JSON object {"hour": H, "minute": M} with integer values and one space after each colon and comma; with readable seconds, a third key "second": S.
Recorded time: {"hour": 2, "minute": 43}
